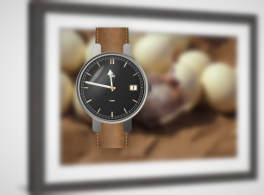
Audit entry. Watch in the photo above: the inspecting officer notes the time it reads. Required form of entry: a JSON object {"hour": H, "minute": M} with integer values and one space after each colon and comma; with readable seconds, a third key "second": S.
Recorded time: {"hour": 11, "minute": 47}
